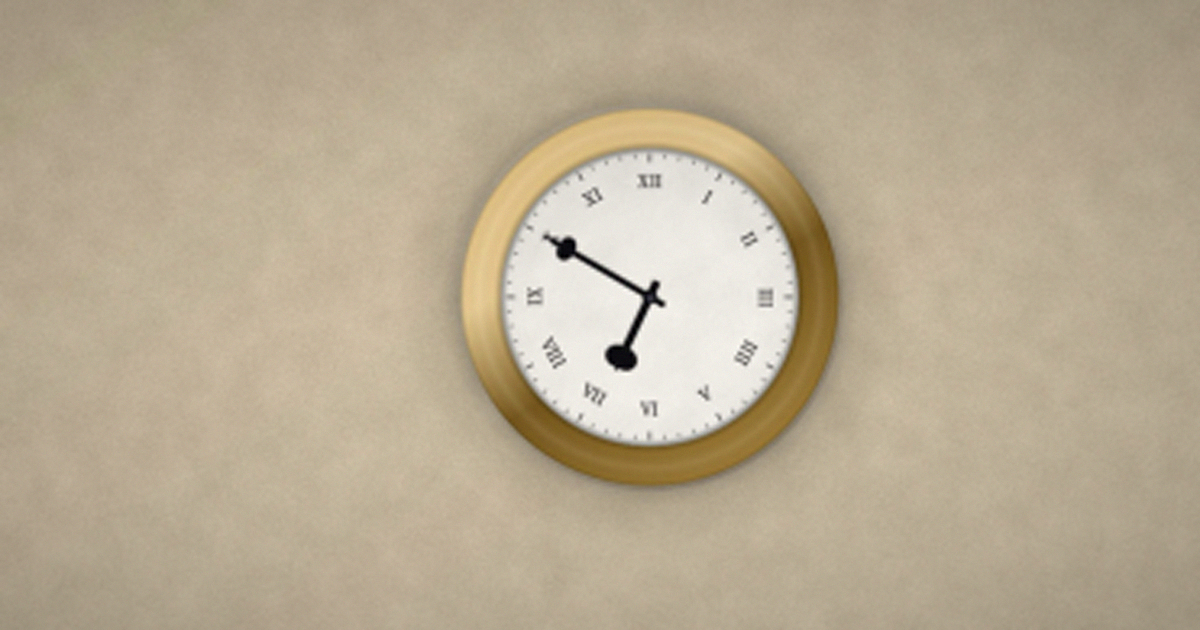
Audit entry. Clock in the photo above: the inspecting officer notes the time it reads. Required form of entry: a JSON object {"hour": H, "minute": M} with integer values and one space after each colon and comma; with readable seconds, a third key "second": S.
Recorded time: {"hour": 6, "minute": 50}
